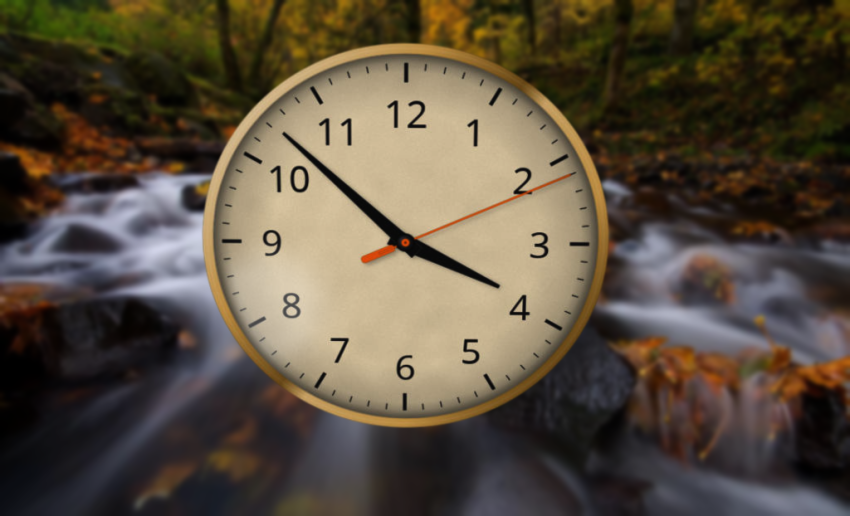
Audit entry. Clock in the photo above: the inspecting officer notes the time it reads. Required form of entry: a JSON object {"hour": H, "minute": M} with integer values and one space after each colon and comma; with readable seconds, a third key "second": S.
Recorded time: {"hour": 3, "minute": 52, "second": 11}
